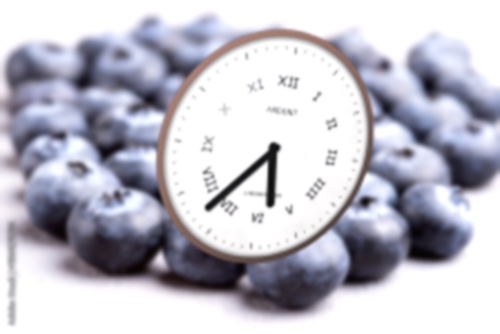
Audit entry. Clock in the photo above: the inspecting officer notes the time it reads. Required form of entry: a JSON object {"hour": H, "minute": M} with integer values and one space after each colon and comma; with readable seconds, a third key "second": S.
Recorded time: {"hour": 5, "minute": 37}
